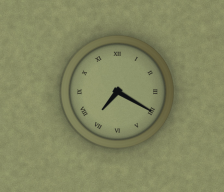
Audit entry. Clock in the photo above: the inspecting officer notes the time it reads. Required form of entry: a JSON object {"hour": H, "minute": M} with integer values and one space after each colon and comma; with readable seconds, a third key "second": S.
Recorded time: {"hour": 7, "minute": 20}
